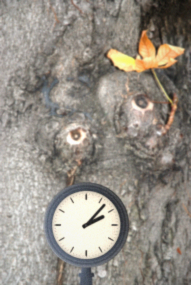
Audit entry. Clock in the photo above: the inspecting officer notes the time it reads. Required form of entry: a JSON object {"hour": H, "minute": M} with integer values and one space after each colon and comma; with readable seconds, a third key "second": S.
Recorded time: {"hour": 2, "minute": 7}
